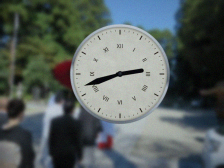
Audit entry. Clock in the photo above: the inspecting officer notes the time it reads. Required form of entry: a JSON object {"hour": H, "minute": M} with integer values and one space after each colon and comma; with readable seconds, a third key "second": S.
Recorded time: {"hour": 2, "minute": 42}
